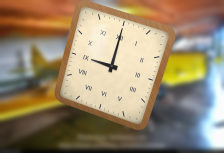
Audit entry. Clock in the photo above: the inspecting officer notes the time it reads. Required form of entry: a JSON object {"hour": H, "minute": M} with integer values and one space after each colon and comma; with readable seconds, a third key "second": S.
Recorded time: {"hour": 9, "minute": 0}
